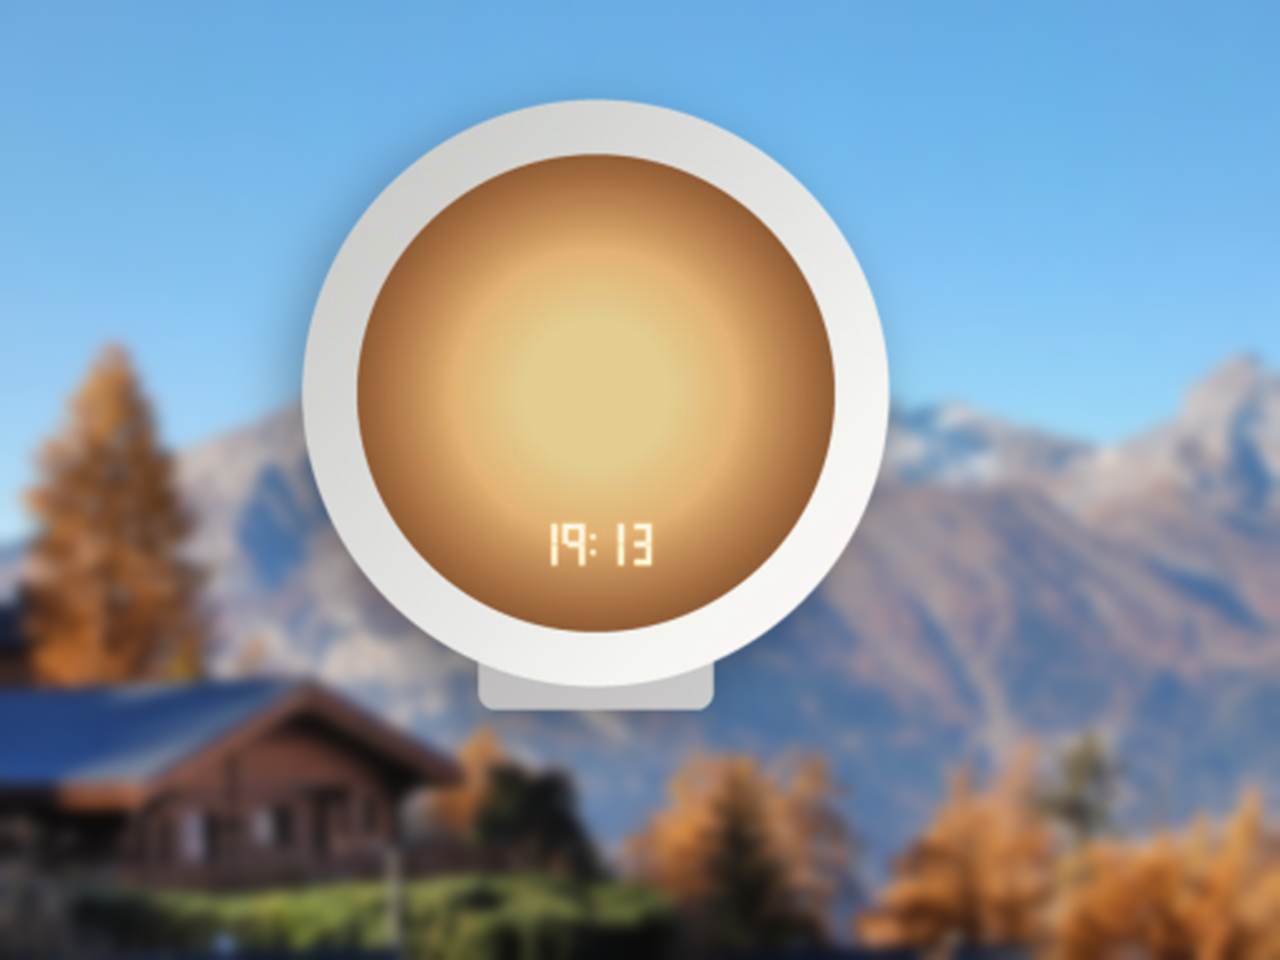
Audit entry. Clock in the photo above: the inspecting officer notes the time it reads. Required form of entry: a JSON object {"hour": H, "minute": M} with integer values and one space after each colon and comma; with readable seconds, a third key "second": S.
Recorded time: {"hour": 19, "minute": 13}
